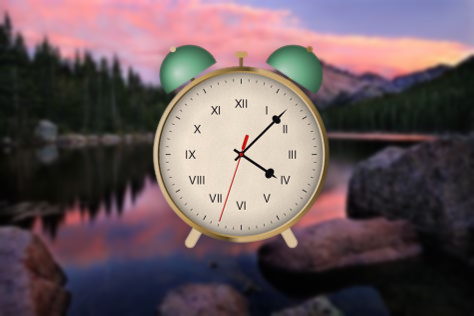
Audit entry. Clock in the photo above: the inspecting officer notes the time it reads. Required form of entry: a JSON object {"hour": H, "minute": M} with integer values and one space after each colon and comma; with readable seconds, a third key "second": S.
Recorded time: {"hour": 4, "minute": 7, "second": 33}
